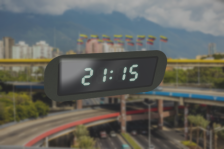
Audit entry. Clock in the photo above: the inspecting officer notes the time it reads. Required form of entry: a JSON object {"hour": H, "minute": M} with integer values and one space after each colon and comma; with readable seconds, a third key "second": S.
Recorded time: {"hour": 21, "minute": 15}
